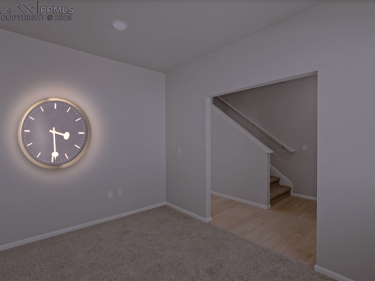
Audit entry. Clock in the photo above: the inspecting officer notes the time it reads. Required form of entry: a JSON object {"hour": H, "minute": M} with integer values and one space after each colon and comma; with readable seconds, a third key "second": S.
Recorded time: {"hour": 3, "minute": 29}
